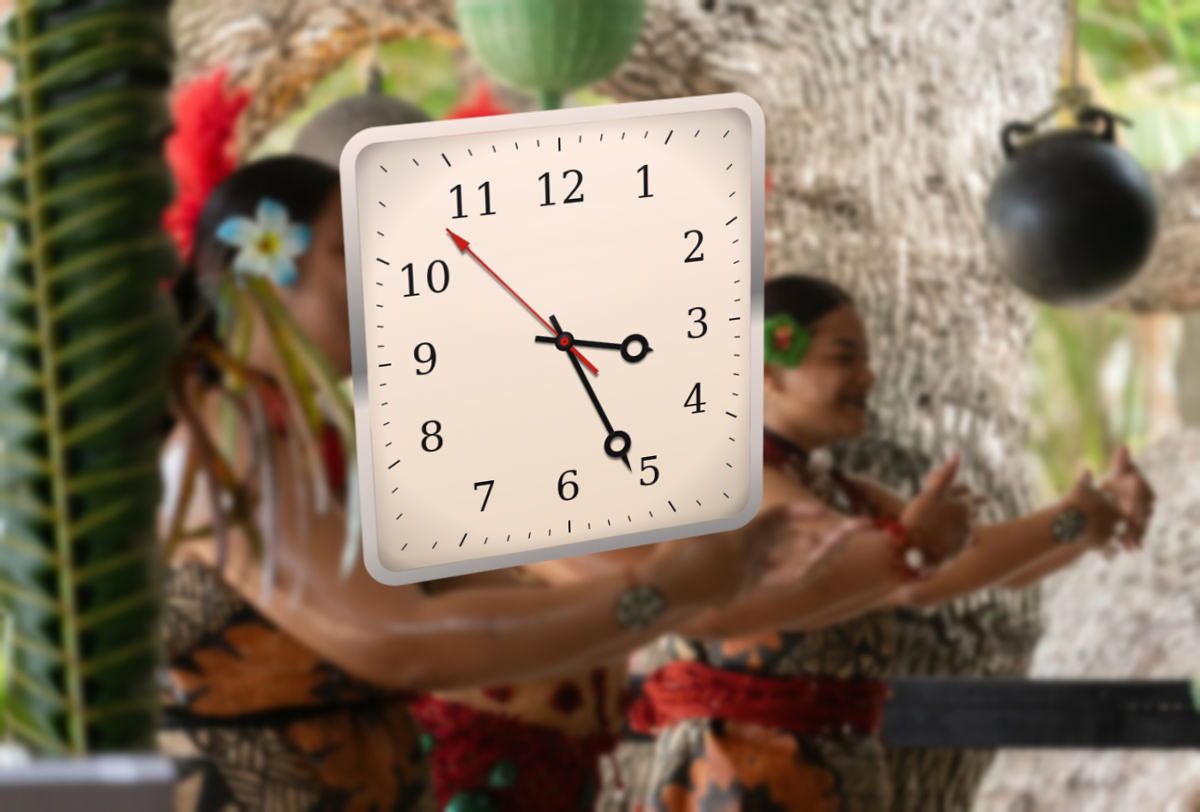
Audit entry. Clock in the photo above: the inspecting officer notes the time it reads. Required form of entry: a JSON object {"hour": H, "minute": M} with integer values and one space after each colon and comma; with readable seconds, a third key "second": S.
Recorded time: {"hour": 3, "minute": 25, "second": 53}
